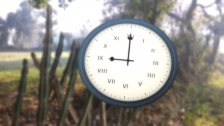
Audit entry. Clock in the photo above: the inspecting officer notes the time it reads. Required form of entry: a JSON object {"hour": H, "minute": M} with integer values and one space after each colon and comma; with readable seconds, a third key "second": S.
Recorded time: {"hour": 9, "minute": 0}
